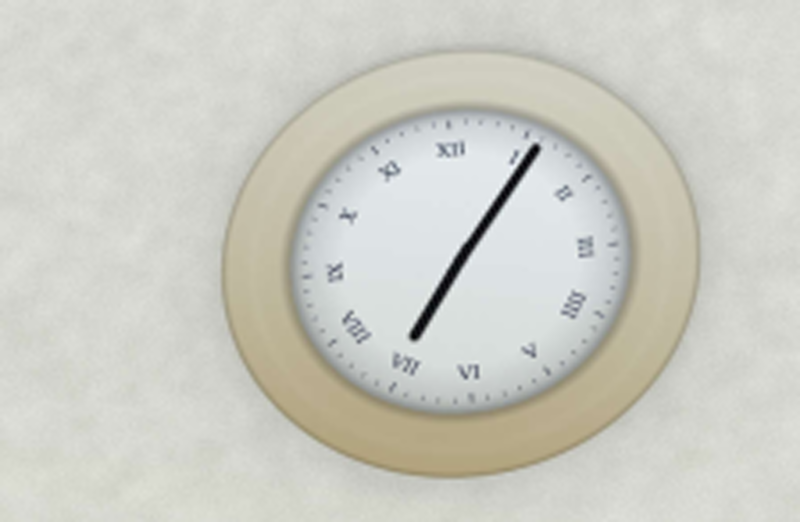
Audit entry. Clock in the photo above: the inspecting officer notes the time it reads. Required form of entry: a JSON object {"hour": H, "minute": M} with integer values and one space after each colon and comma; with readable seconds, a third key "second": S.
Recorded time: {"hour": 7, "minute": 6}
